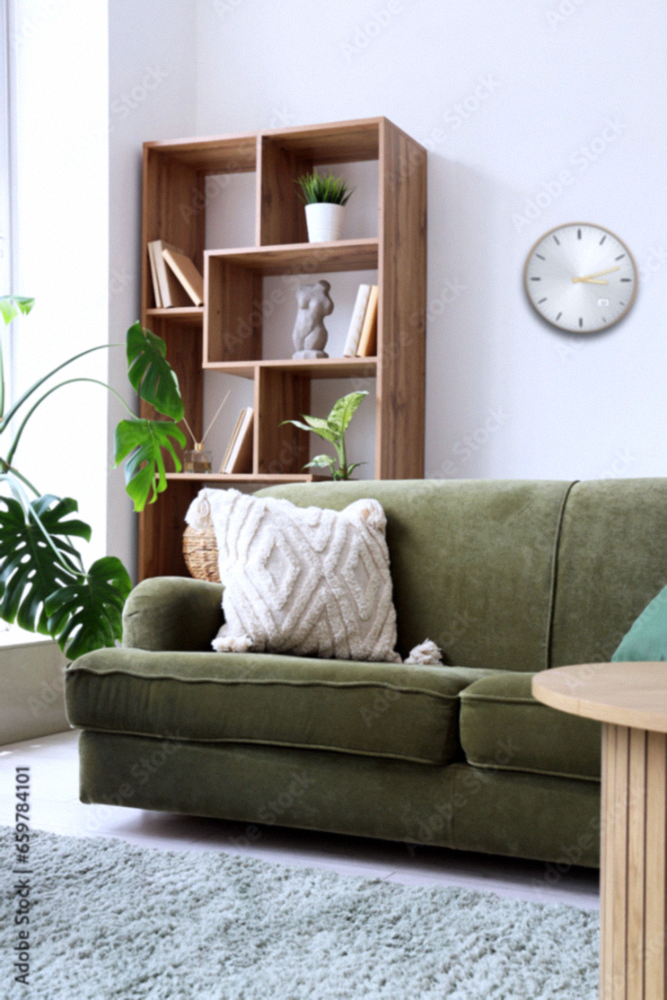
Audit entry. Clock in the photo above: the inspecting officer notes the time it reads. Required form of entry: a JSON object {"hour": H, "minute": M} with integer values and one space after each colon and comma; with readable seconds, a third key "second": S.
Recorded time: {"hour": 3, "minute": 12}
